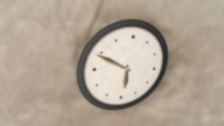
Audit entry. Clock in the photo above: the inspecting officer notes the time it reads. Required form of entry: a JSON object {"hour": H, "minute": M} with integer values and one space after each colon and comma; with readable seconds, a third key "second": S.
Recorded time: {"hour": 5, "minute": 49}
